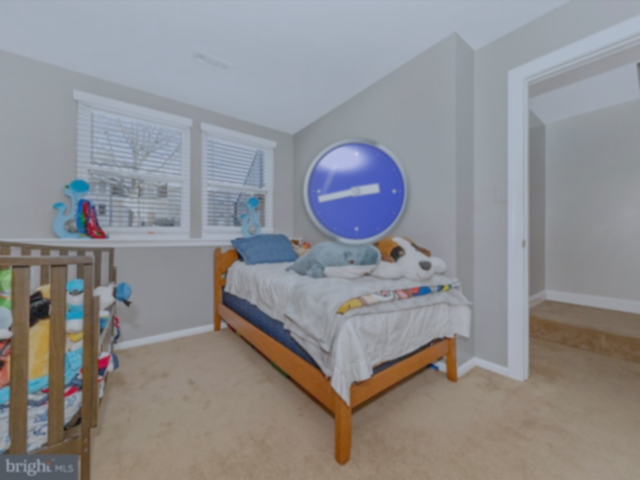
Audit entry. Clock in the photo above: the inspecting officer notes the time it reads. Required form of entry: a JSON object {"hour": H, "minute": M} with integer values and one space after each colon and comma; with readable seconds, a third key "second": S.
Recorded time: {"hour": 2, "minute": 43}
